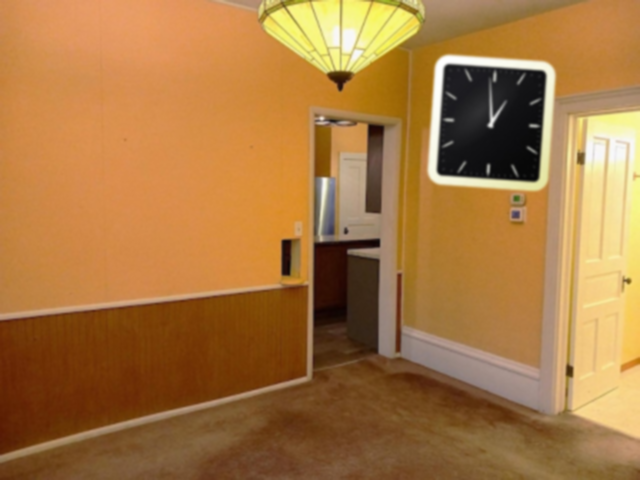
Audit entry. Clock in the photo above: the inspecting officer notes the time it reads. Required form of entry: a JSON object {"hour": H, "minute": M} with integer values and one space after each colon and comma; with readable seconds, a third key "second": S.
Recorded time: {"hour": 12, "minute": 59}
